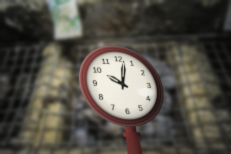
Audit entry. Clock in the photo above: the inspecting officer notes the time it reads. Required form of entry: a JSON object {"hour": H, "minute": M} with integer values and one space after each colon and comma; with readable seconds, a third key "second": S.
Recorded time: {"hour": 10, "minute": 2}
